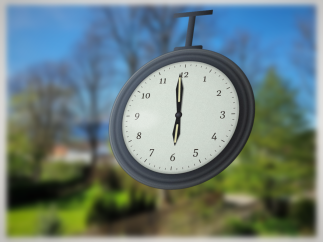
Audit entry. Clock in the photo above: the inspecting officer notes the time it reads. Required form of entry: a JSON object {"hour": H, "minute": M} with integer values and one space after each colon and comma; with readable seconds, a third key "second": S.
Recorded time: {"hour": 5, "minute": 59}
